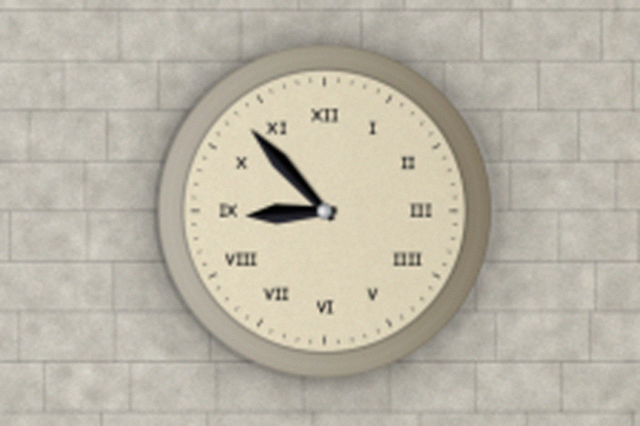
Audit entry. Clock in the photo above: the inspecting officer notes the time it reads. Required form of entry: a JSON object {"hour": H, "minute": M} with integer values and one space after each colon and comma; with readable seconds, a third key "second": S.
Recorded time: {"hour": 8, "minute": 53}
